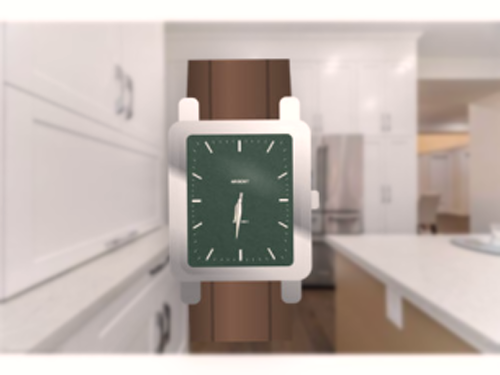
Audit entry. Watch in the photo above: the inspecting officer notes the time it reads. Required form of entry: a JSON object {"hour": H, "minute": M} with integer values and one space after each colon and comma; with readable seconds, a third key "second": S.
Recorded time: {"hour": 6, "minute": 31}
